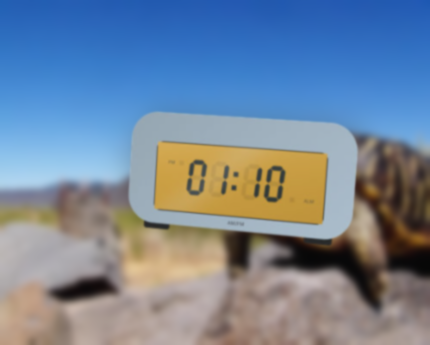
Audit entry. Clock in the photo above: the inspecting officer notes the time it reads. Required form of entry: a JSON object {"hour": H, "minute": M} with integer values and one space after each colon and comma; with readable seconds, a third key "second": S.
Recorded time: {"hour": 1, "minute": 10}
